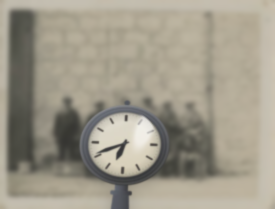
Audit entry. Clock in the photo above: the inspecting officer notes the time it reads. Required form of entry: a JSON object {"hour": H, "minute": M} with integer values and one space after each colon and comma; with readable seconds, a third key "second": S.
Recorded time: {"hour": 6, "minute": 41}
